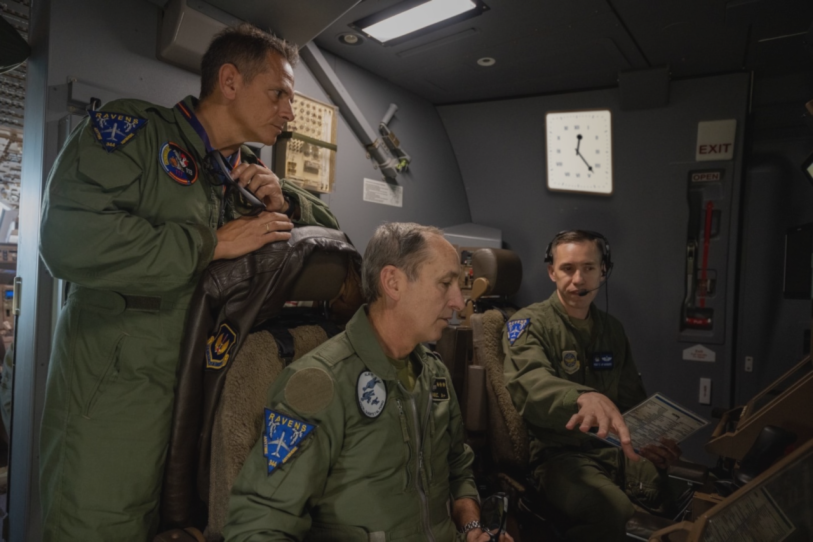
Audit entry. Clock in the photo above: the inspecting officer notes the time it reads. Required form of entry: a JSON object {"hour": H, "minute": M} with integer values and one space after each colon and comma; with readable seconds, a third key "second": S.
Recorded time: {"hour": 12, "minute": 23}
